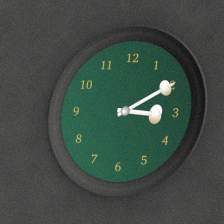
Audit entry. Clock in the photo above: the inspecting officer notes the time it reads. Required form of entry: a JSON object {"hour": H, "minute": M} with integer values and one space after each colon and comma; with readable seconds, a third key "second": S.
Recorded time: {"hour": 3, "minute": 10}
